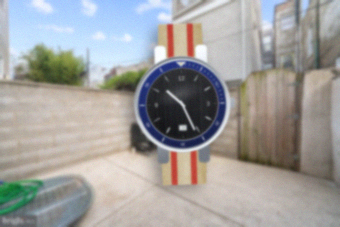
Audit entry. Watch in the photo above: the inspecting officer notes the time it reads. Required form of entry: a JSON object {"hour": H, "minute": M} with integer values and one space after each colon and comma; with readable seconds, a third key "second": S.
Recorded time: {"hour": 10, "minute": 26}
